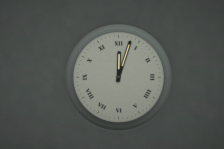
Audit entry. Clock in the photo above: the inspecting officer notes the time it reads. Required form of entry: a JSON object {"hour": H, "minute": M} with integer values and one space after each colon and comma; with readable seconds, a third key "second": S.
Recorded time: {"hour": 12, "minute": 3}
